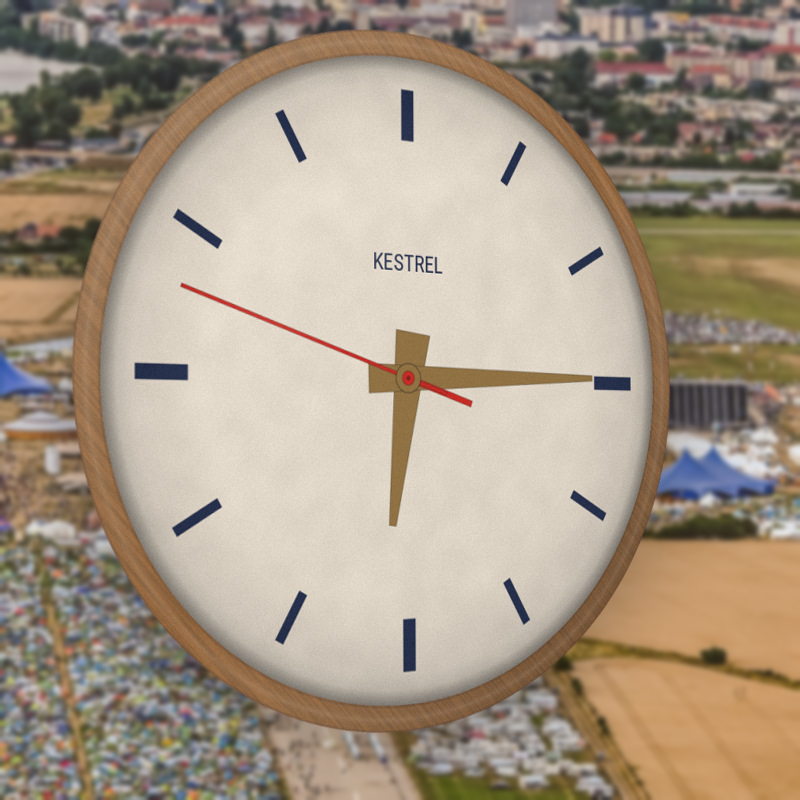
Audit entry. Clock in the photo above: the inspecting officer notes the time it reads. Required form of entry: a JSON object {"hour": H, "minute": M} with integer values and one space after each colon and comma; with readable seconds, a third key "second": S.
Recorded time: {"hour": 6, "minute": 14, "second": 48}
